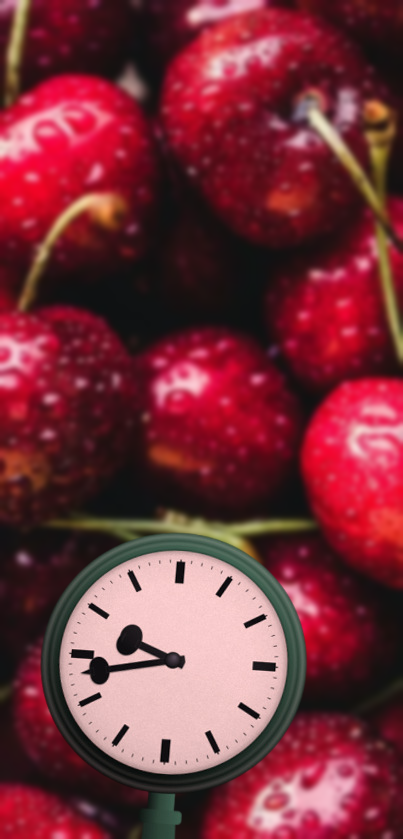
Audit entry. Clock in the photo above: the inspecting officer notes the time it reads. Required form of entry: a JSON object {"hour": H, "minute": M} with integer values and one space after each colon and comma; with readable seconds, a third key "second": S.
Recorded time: {"hour": 9, "minute": 43}
